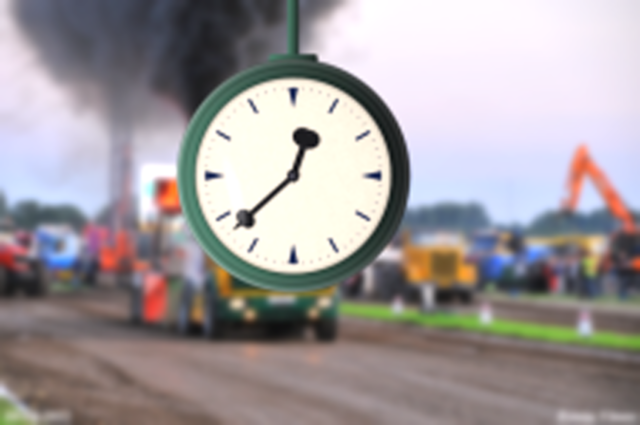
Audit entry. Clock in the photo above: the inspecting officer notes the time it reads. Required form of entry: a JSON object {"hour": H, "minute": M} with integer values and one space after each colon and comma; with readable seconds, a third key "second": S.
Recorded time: {"hour": 12, "minute": 38}
